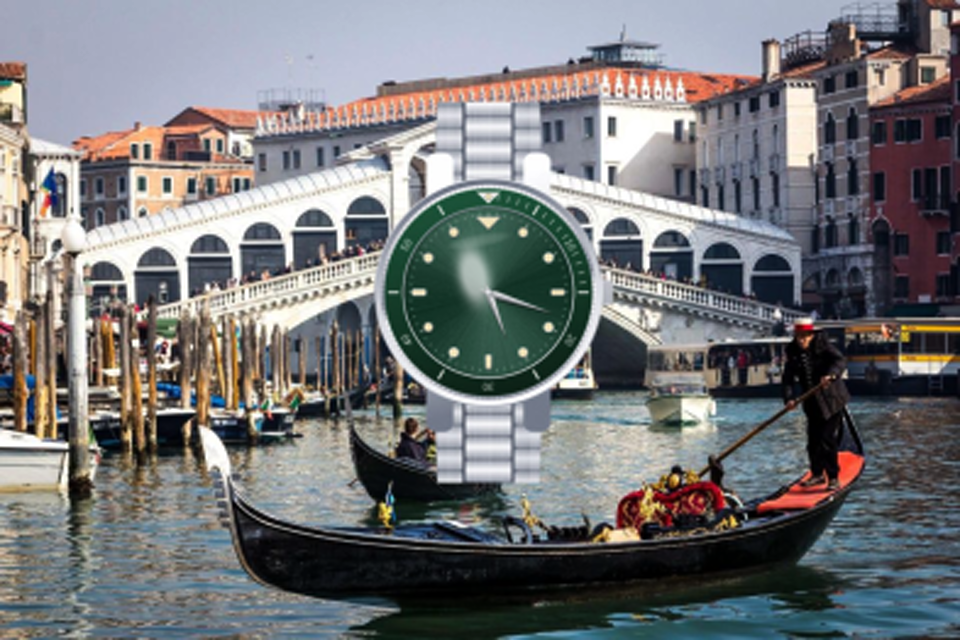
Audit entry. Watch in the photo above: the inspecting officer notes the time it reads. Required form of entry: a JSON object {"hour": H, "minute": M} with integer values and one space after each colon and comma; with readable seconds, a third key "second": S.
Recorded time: {"hour": 5, "minute": 18}
